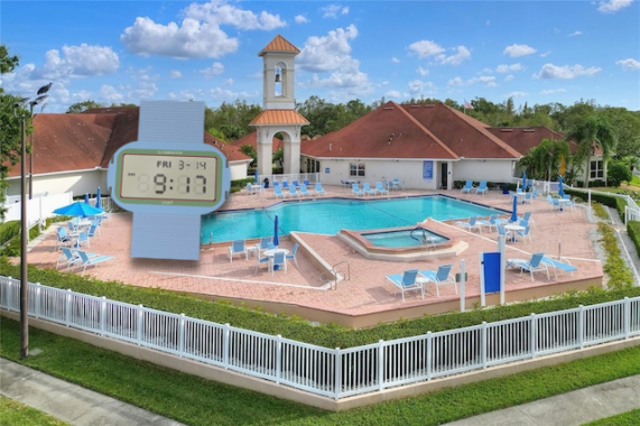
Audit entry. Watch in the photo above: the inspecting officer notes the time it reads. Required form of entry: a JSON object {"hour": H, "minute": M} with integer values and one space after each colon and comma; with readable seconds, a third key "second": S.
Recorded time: {"hour": 9, "minute": 17}
